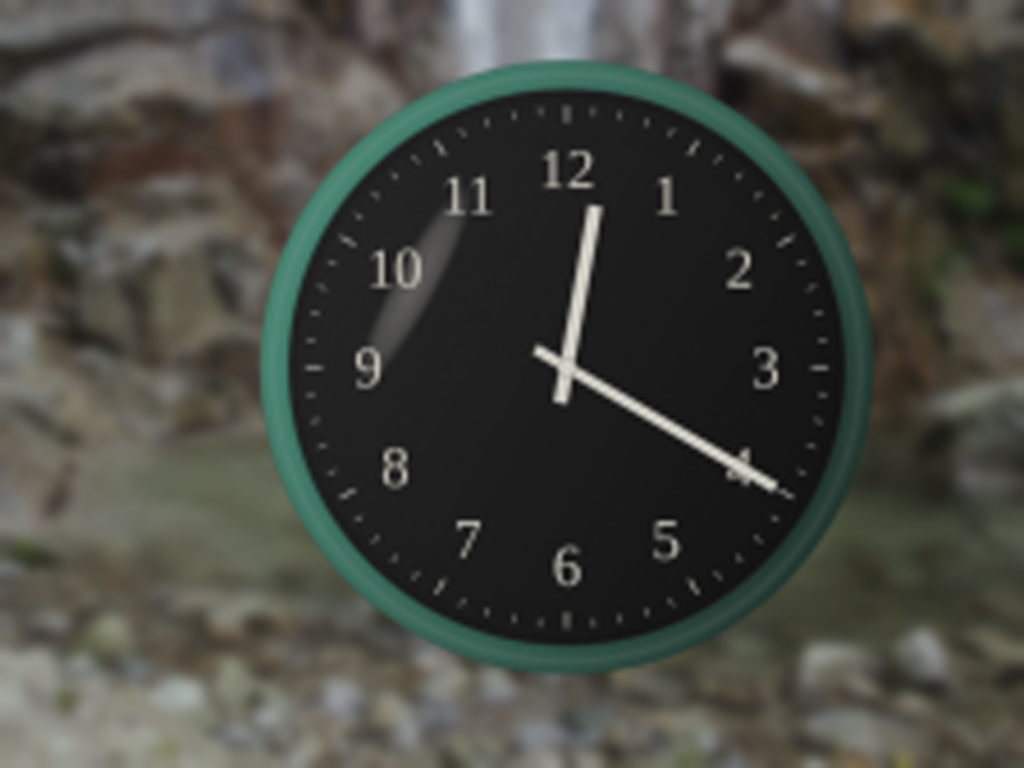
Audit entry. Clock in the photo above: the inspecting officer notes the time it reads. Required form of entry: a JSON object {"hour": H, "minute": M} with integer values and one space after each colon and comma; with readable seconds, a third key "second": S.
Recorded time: {"hour": 12, "minute": 20}
